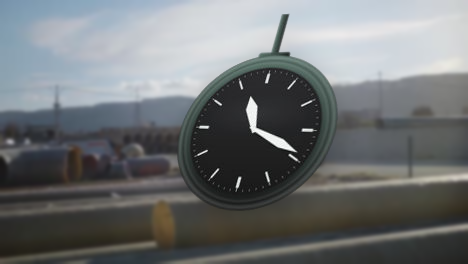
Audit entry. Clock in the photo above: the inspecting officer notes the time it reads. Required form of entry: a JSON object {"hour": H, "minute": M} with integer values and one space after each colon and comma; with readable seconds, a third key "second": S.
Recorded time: {"hour": 11, "minute": 19}
